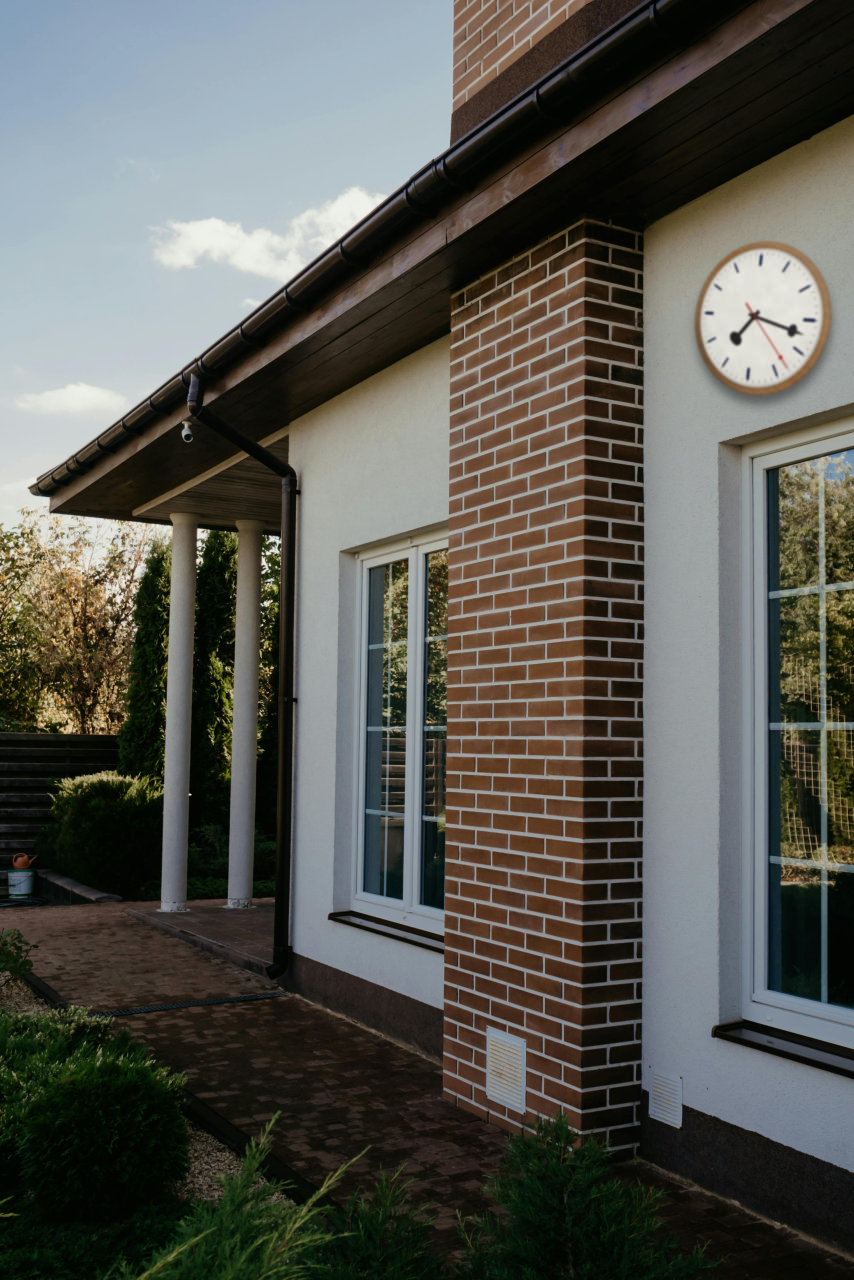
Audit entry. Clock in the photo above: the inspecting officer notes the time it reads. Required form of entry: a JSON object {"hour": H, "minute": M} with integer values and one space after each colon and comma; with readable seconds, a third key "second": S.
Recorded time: {"hour": 7, "minute": 17, "second": 23}
